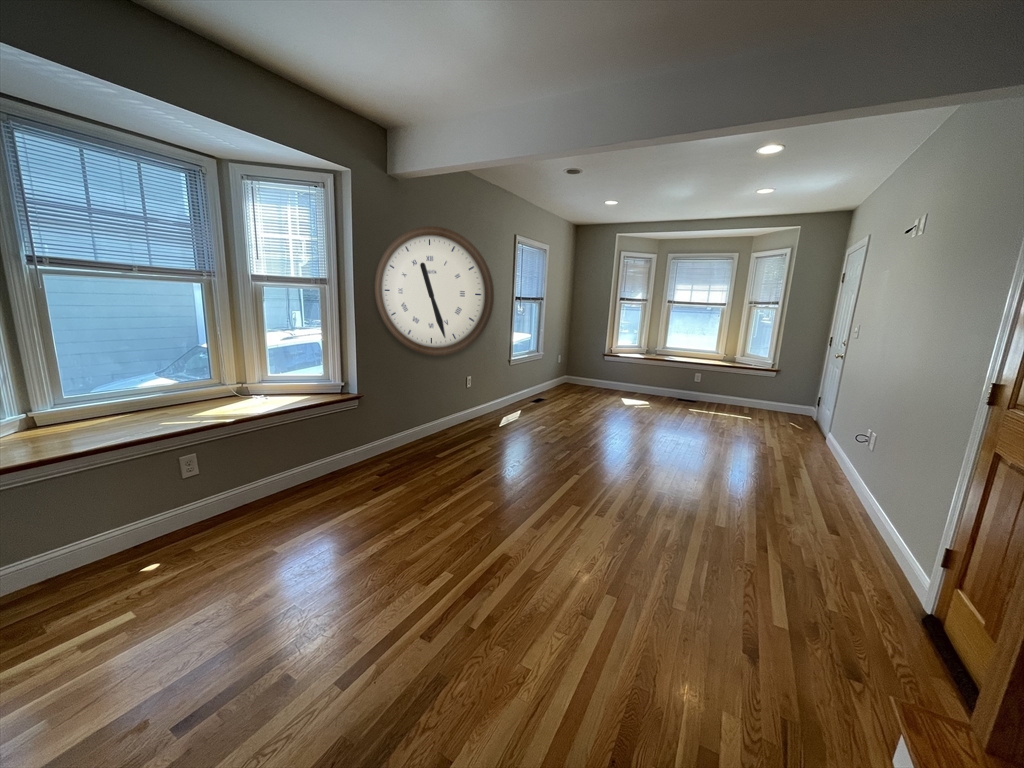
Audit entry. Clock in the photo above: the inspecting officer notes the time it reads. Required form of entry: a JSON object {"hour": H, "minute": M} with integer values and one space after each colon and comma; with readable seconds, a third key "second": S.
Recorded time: {"hour": 11, "minute": 27}
